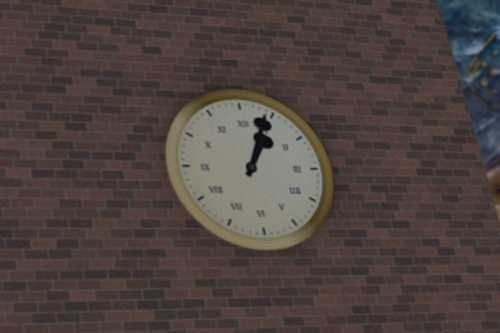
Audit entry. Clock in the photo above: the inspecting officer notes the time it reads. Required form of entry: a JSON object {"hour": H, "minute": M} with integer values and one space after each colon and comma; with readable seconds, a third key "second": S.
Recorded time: {"hour": 1, "minute": 4}
